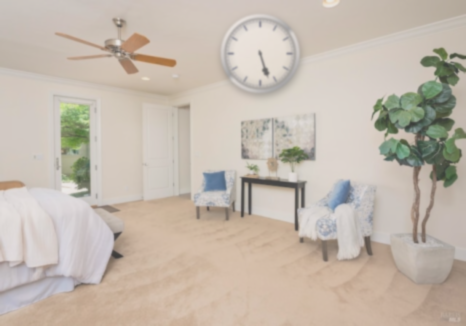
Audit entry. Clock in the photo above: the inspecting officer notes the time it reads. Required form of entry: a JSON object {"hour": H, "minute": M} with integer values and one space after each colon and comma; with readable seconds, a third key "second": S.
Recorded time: {"hour": 5, "minute": 27}
